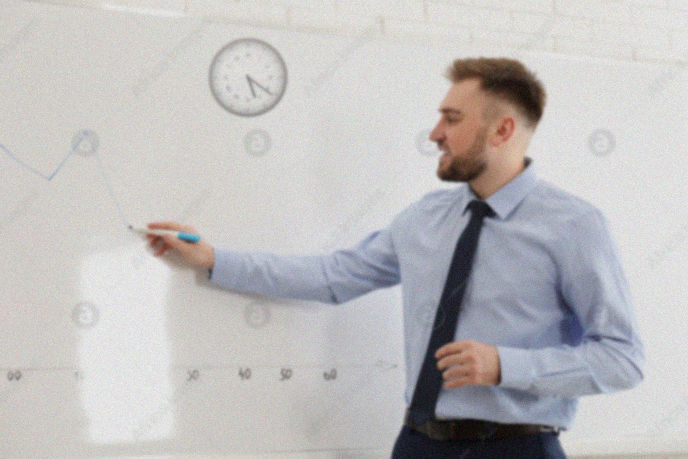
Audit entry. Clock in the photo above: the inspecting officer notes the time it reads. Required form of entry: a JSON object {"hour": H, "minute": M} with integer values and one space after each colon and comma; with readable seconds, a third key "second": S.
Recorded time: {"hour": 5, "minute": 21}
